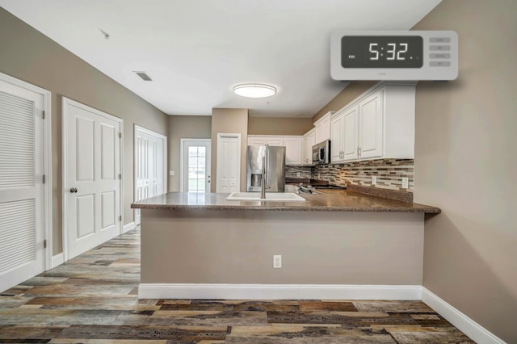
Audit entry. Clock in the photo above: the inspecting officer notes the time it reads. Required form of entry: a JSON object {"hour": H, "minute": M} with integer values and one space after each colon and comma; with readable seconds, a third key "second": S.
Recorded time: {"hour": 5, "minute": 32}
